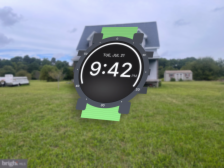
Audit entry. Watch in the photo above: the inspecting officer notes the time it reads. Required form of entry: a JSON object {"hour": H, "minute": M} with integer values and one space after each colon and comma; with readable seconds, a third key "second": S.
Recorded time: {"hour": 9, "minute": 42}
